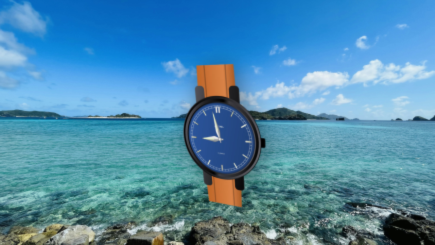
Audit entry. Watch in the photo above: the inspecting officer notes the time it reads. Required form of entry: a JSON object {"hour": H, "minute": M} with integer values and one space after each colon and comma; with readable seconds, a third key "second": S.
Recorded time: {"hour": 8, "minute": 58}
